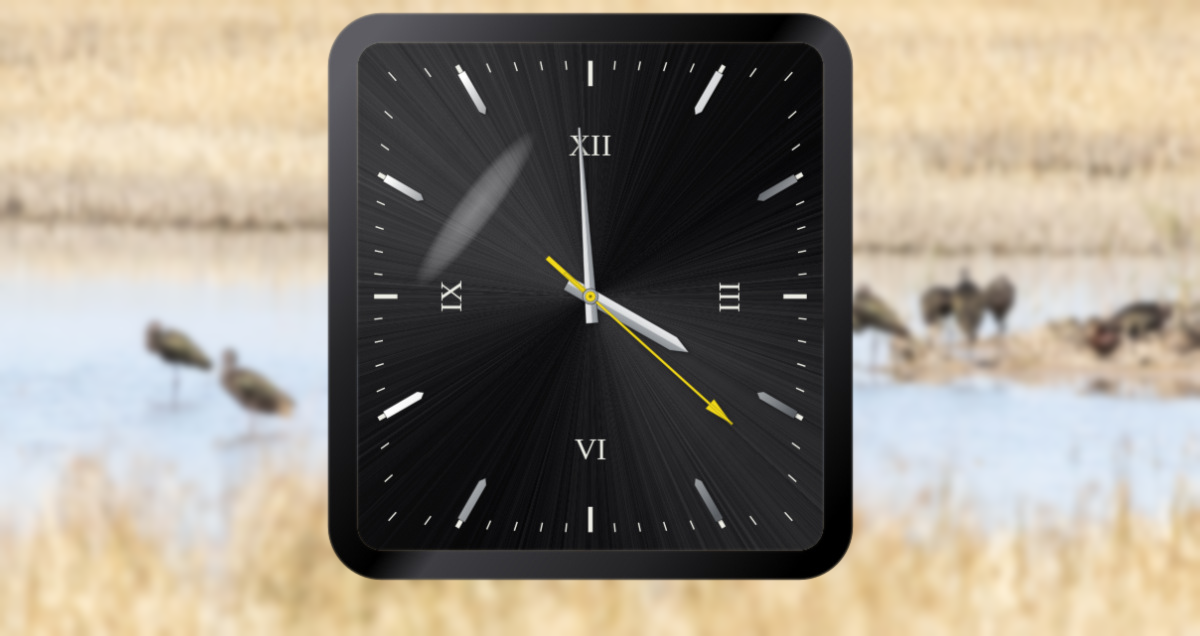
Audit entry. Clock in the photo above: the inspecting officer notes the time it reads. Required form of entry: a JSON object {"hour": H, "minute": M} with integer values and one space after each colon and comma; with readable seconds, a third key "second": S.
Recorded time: {"hour": 3, "minute": 59, "second": 22}
